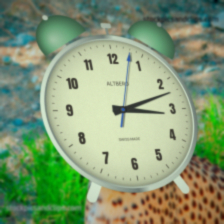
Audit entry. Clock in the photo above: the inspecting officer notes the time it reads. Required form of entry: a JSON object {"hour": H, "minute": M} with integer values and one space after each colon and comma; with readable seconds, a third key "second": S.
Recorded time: {"hour": 3, "minute": 12, "second": 3}
